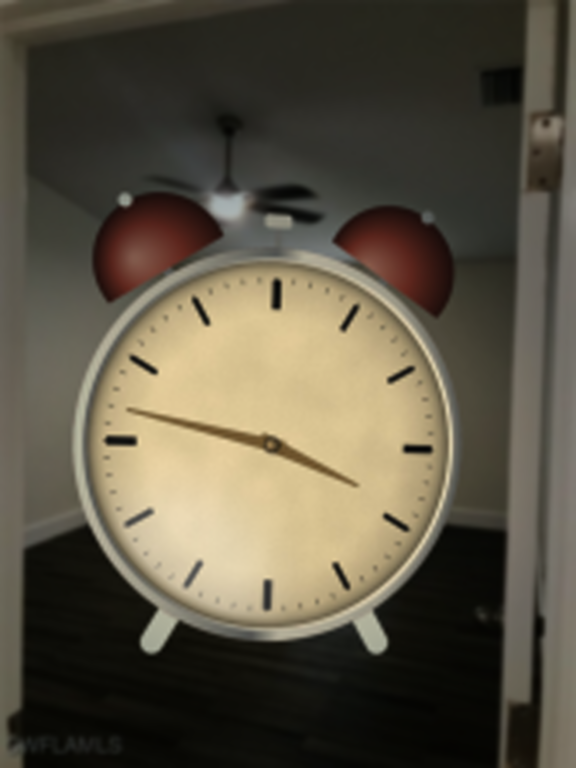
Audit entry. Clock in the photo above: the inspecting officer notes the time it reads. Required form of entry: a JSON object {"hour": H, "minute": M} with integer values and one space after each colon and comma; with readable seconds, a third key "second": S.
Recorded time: {"hour": 3, "minute": 47}
